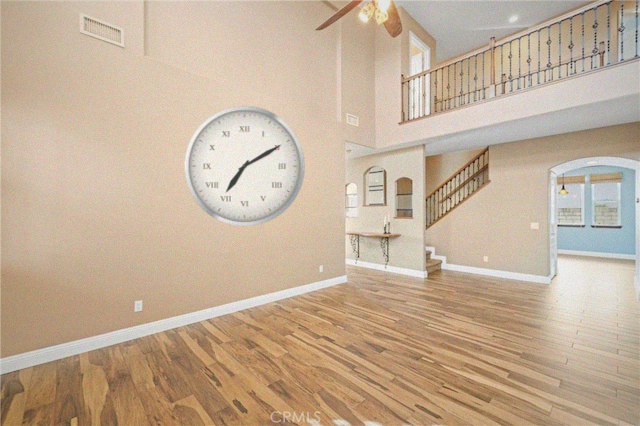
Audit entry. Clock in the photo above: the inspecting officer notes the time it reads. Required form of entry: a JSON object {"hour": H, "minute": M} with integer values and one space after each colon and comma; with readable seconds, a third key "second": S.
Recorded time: {"hour": 7, "minute": 10}
